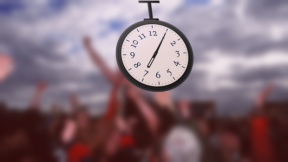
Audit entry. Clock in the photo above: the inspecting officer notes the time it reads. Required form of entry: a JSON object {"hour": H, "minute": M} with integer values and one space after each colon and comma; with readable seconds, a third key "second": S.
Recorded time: {"hour": 7, "minute": 5}
